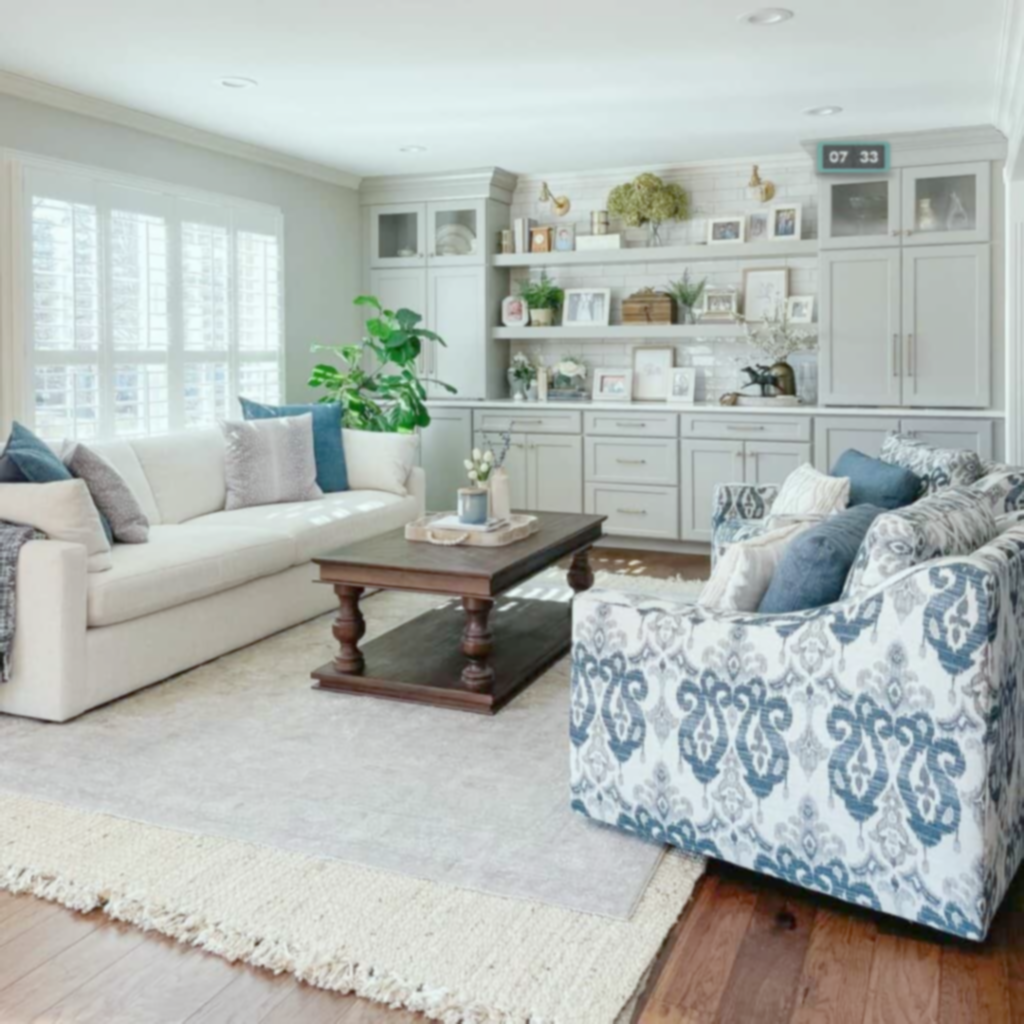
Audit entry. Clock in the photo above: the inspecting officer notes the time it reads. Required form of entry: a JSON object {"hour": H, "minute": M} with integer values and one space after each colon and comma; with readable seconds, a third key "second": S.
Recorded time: {"hour": 7, "minute": 33}
